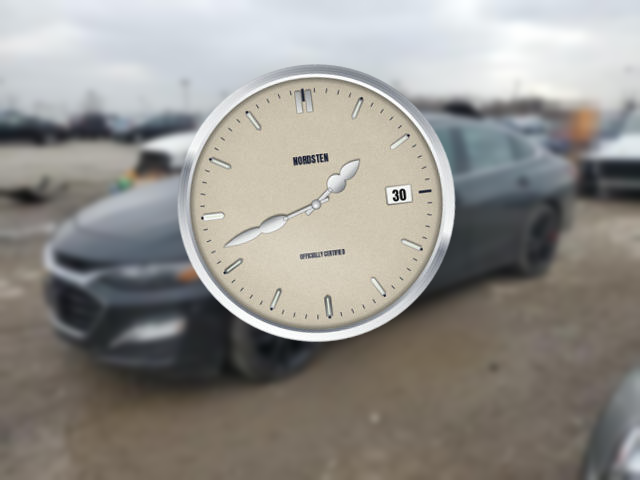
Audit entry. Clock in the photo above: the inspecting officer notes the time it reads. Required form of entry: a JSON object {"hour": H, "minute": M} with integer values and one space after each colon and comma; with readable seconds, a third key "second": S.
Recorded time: {"hour": 1, "minute": 42}
